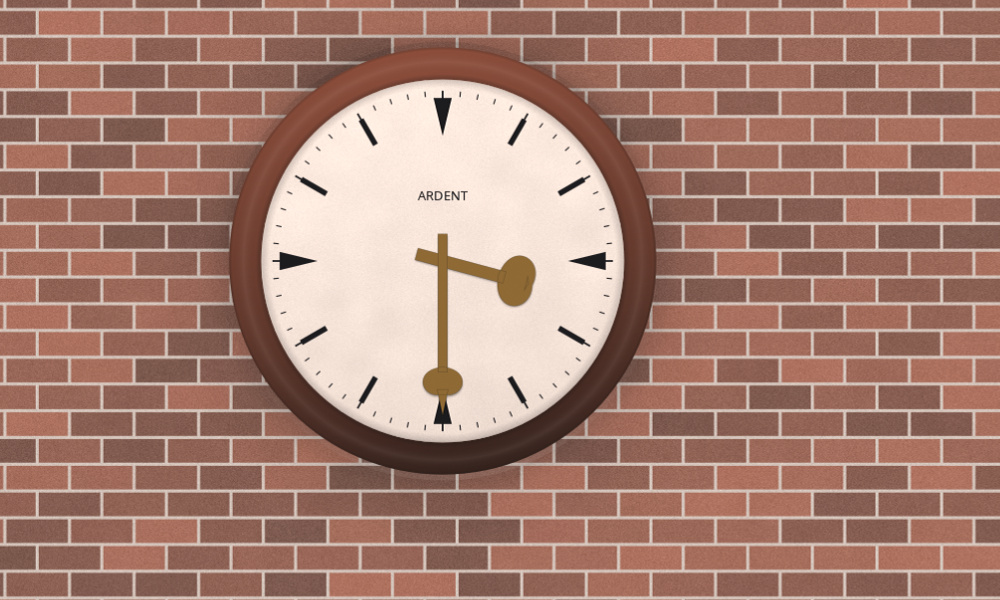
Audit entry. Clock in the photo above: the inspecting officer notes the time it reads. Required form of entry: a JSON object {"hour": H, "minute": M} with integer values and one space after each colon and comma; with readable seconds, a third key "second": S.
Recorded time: {"hour": 3, "minute": 30}
